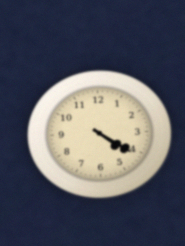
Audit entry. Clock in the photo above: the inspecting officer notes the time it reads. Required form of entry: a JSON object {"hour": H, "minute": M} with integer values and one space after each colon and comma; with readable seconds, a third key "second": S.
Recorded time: {"hour": 4, "minute": 21}
